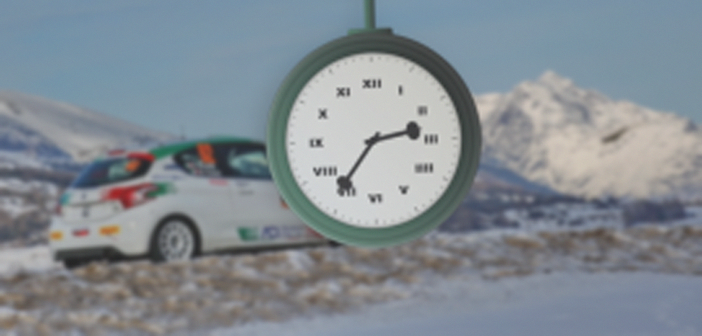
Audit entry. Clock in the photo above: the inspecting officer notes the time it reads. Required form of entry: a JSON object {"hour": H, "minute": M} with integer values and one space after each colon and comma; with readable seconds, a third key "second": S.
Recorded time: {"hour": 2, "minute": 36}
